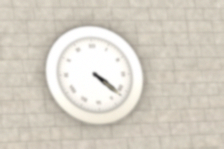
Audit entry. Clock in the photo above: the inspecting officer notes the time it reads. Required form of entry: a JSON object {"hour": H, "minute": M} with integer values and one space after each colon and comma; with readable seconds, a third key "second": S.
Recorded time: {"hour": 4, "minute": 22}
